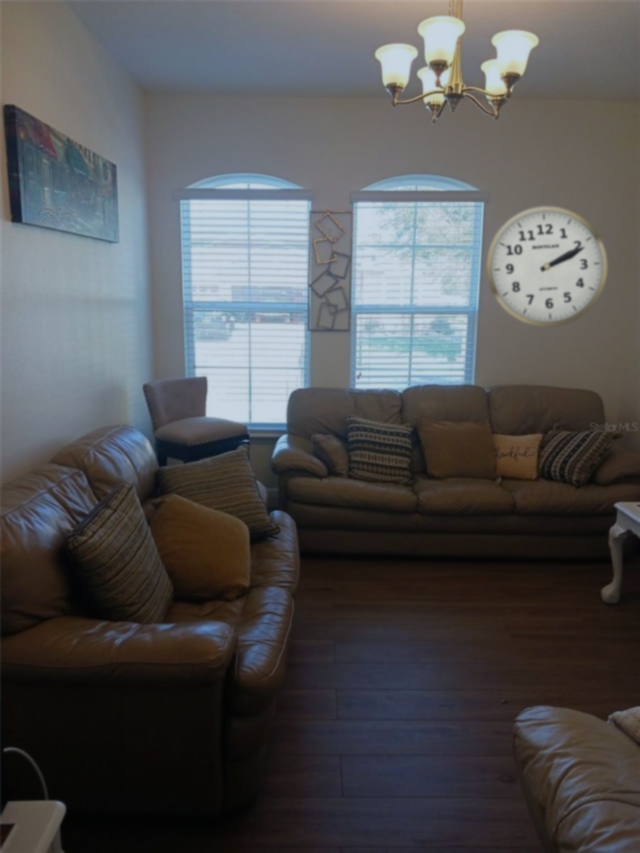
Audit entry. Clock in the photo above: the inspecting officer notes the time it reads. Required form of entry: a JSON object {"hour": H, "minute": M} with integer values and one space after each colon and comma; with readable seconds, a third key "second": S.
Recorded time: {"hour": 2, "minute": 11}
